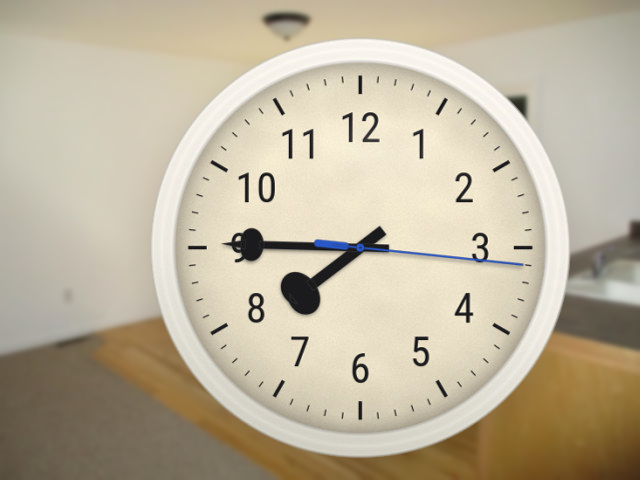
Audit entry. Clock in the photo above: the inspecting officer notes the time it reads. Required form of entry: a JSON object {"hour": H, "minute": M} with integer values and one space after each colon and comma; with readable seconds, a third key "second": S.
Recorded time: {"hour": 7, "minute": 45, "second": 16}
